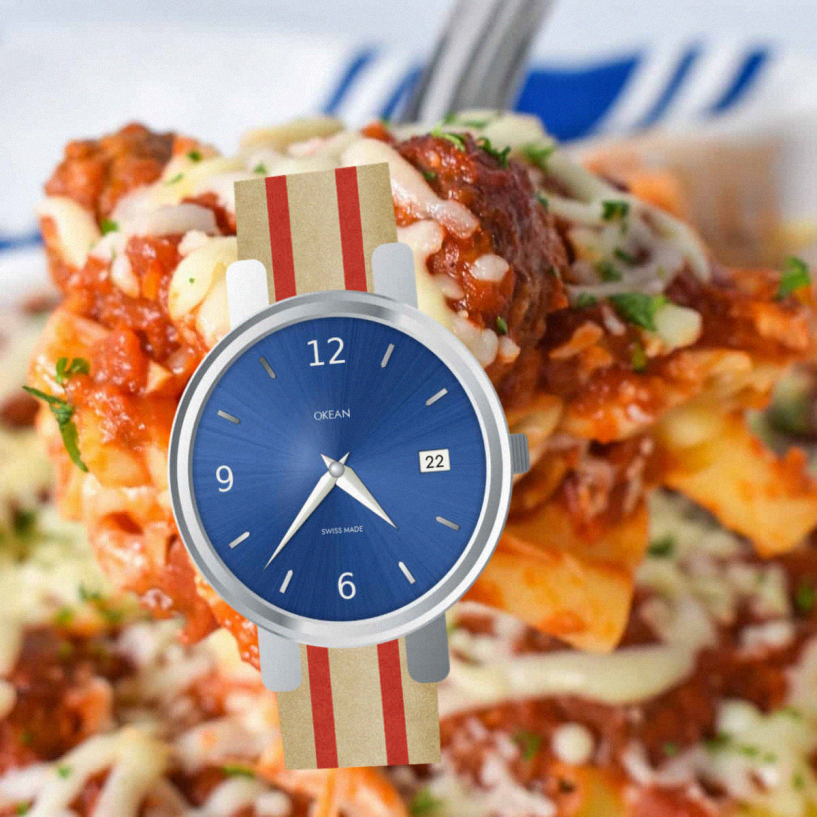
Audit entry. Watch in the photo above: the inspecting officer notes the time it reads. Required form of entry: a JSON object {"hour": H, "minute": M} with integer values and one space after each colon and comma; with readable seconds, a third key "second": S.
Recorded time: {"hour": 4, "minute": 37}
